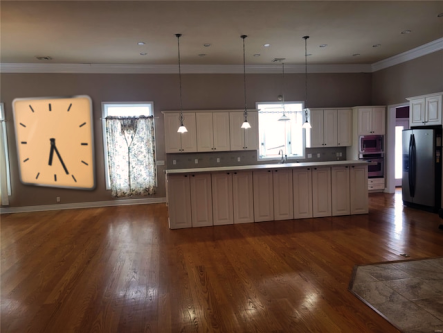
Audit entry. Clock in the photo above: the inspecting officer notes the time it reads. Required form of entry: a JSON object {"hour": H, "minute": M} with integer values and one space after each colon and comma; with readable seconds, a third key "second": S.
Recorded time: {"hour": 6, "minute": 26}
